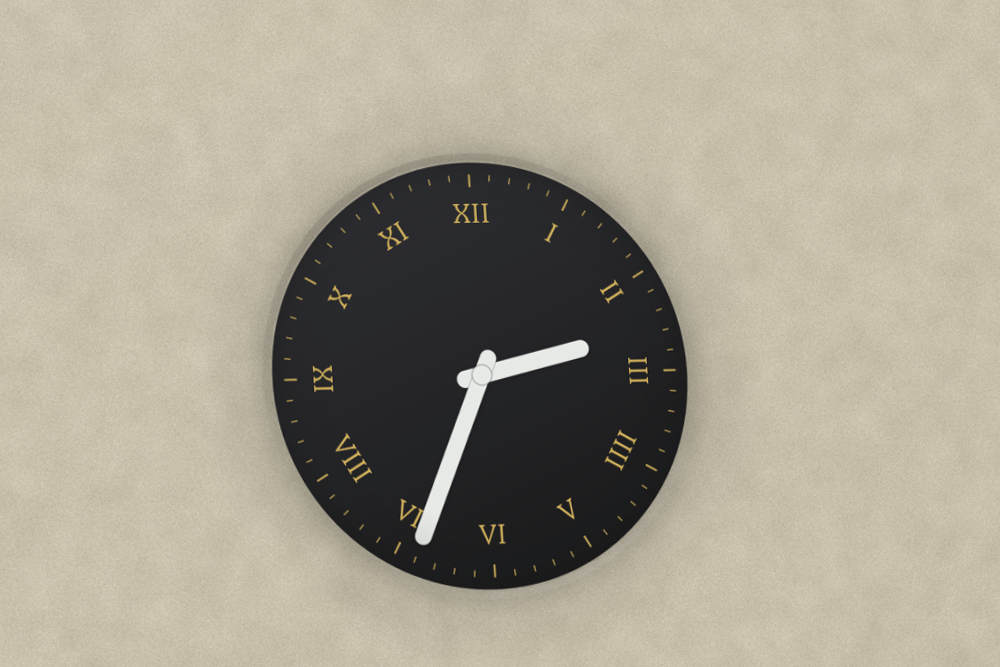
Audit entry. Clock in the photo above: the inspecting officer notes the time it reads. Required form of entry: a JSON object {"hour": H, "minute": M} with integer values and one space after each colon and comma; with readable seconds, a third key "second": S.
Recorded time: {"hour": 2, "minute": 34}
